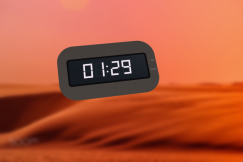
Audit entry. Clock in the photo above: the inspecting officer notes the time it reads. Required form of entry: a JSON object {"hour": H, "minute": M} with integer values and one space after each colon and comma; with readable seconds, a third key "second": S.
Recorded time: {"hour": 1, "minute": 29}
